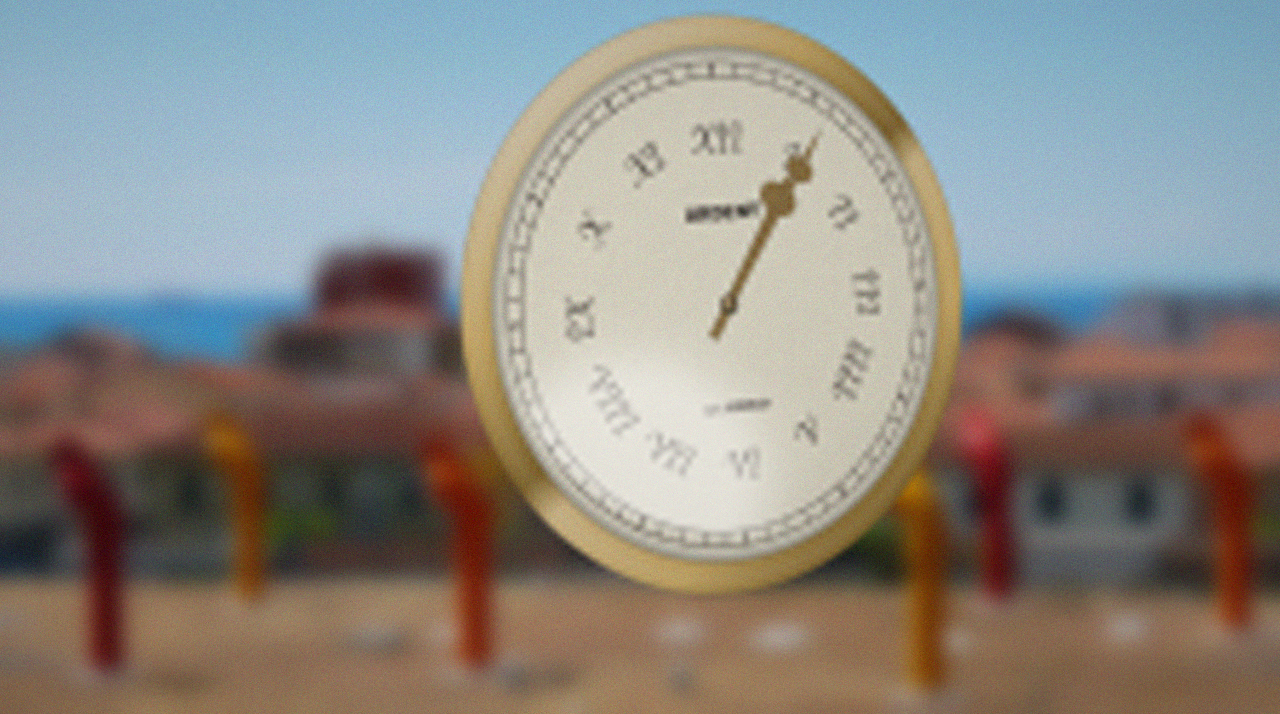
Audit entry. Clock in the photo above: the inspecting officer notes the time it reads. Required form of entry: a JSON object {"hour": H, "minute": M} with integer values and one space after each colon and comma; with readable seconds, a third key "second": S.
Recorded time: {"hour": 1, "minute": 6}
